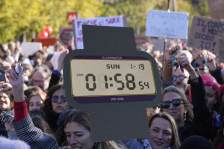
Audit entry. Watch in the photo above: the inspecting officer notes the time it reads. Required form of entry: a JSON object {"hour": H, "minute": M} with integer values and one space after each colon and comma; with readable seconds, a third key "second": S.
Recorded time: {"hour": 1, "minute": 58, "second": 54}
